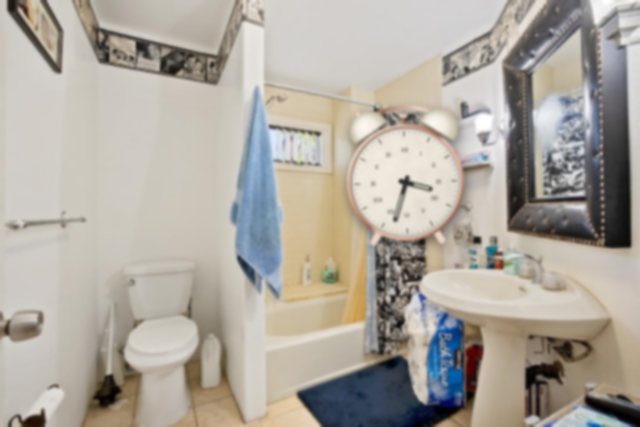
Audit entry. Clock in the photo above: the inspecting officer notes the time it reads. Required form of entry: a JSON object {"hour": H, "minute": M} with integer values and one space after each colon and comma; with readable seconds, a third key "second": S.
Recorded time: {"hour": 3, "minute": 33}
